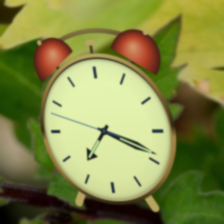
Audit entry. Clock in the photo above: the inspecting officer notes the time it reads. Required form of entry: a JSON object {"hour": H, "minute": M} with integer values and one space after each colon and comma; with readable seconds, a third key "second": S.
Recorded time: {"hour": 7, "minute": 18, "second": 48}
